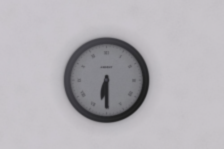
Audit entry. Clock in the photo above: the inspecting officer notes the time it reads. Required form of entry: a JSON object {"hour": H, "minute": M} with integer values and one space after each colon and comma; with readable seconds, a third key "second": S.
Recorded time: {"hour": 6, "minute": 30}
